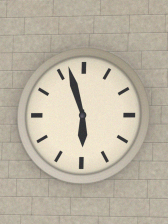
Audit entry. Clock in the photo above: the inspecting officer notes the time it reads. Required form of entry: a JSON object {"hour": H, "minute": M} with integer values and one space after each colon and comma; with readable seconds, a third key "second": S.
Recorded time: {"hour": 5, "minute": 57}
